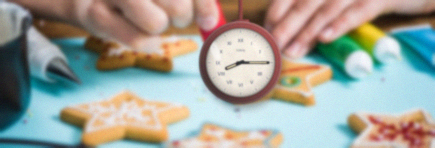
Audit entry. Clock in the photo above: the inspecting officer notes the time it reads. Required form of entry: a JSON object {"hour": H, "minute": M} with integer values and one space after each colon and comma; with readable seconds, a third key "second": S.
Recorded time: {"hour": 8, "minute": 15}
